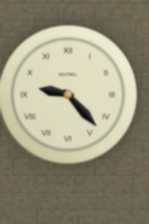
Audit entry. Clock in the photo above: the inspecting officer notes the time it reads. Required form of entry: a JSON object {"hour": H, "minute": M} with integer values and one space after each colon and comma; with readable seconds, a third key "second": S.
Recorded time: {"hour": 9, "minute": 23}
